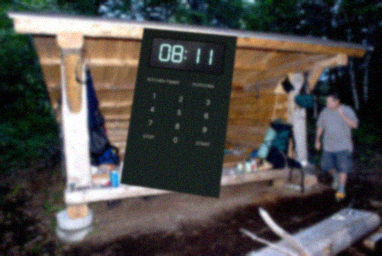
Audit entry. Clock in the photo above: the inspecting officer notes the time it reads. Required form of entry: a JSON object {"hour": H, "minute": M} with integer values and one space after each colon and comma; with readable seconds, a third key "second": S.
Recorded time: {"hour": 8, "minute": 11}
